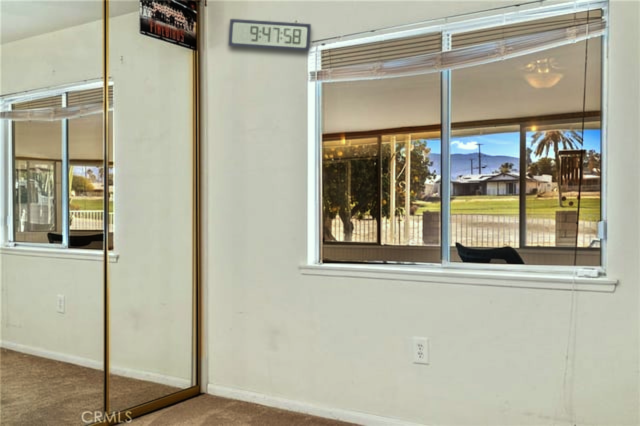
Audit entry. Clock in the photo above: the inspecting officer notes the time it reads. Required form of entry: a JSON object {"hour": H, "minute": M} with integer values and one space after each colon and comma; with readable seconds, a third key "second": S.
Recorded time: {"hour": 9, "minute": 47, "second": 58}
